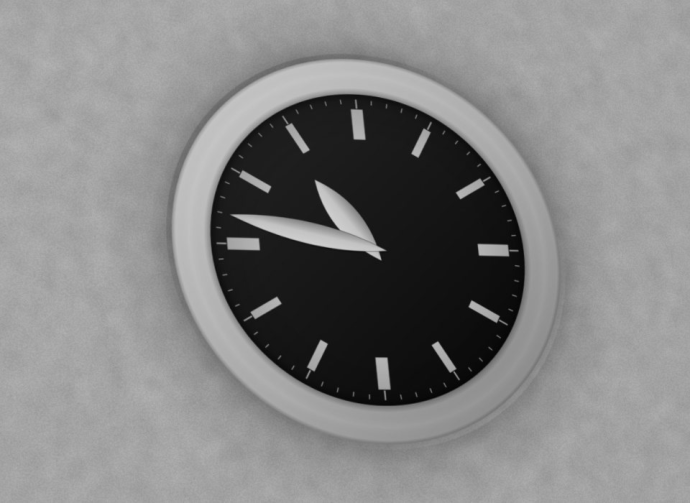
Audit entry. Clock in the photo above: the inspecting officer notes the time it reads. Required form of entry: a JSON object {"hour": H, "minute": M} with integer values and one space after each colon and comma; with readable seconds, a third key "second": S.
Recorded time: {"hour": 10, "minute": 47}
